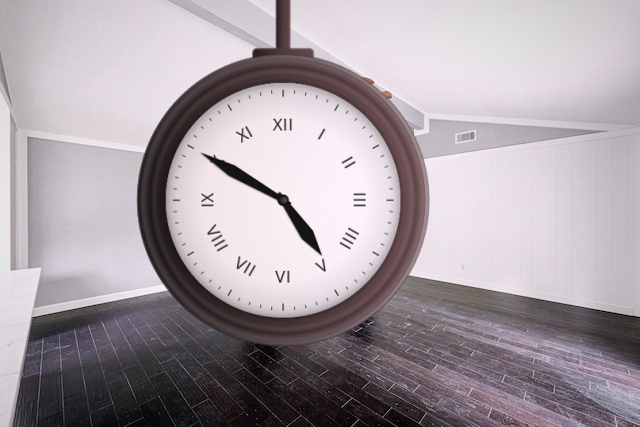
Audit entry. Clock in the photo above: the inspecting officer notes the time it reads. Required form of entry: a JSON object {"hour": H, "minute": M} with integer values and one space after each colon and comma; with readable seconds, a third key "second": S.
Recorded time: {"hour": 4, "minute": 50}
